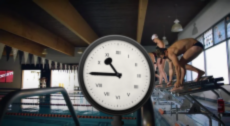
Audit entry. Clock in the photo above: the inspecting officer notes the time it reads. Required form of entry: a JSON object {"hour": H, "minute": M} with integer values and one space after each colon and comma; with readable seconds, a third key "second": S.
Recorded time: {"hour": 10, "minute": 45}
